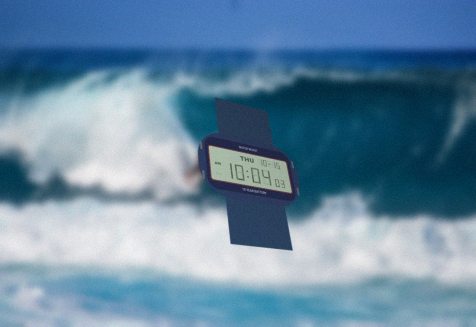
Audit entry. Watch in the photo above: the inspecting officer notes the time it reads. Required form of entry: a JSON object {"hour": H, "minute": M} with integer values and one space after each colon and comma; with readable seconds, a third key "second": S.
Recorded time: {"hour": 10, "minute": 4, "second": 3}
